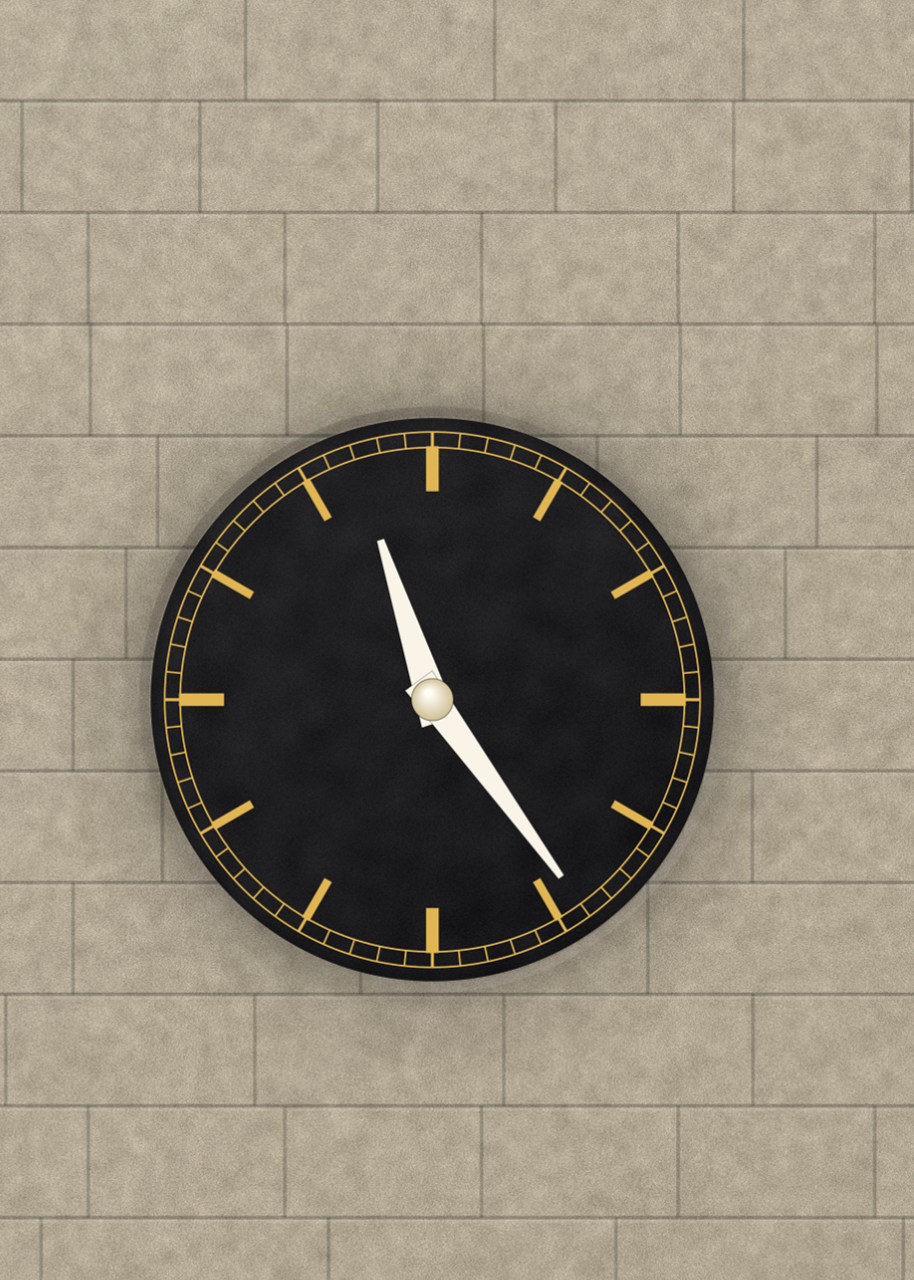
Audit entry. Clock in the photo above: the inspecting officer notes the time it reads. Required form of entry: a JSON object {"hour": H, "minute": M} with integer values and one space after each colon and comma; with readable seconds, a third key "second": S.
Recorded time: {"hour": 11, "minute": 24}
